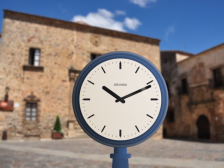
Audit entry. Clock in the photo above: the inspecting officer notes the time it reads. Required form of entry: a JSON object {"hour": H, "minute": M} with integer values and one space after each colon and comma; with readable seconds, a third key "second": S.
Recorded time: {"hour": 10, "minute": 11}
